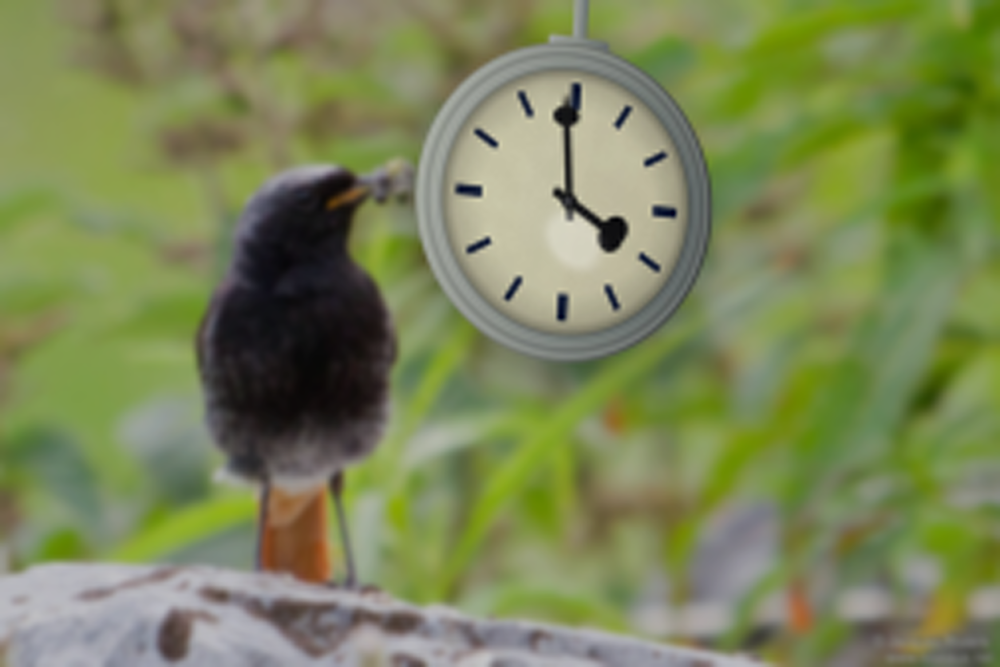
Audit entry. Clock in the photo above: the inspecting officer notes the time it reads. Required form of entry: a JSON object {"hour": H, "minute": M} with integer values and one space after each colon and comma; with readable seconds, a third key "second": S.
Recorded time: {"hour": 3, "minute": 59}
